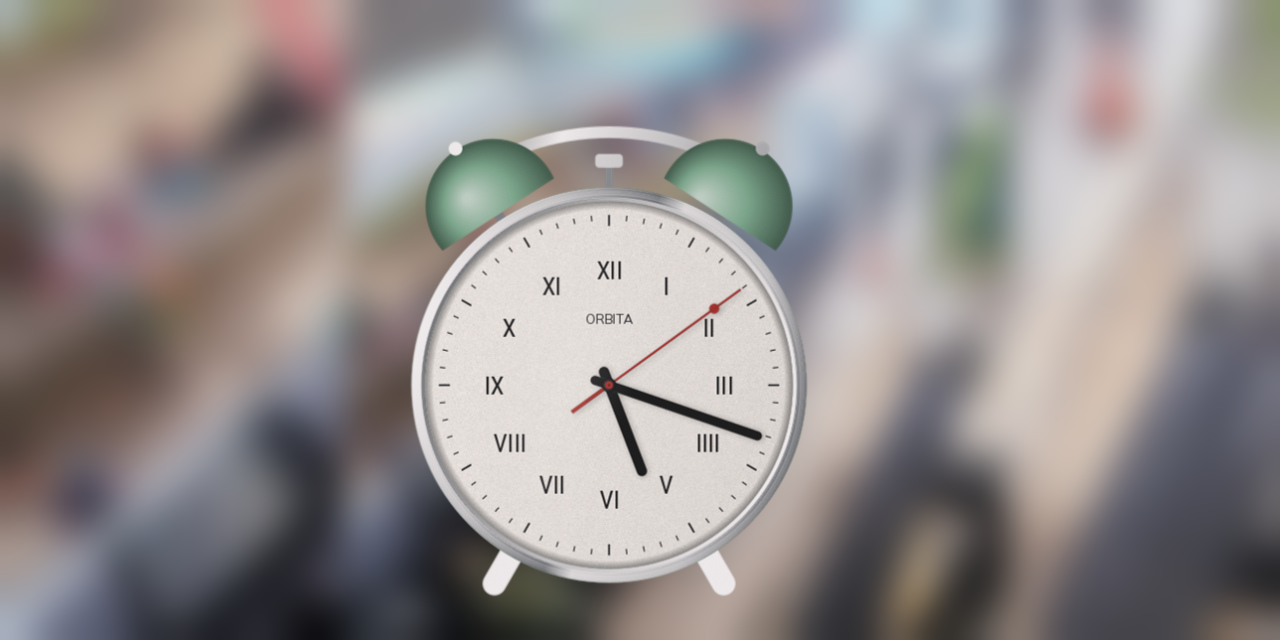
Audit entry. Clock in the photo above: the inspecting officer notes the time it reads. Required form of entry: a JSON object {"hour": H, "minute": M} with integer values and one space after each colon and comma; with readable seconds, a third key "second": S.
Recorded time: {"hour": 5, "minute": 18, "second": 9}
